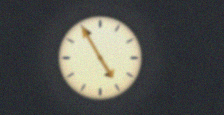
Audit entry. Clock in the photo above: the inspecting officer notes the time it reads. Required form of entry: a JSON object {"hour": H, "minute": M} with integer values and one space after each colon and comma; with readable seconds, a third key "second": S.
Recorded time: {"hour": 4, "minute": 55}
